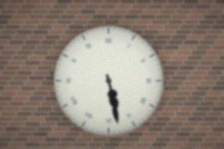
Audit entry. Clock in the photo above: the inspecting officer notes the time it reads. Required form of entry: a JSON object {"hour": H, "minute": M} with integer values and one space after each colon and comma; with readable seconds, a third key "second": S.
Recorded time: {"hour": 5, "minute": 28}
